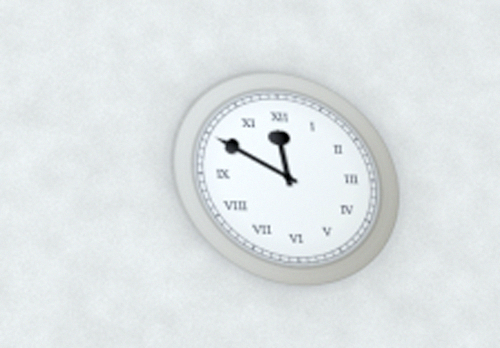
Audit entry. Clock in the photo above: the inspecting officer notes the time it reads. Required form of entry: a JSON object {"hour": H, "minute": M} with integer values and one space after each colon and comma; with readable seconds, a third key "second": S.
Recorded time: {"hour": 11, "minute": 50}
